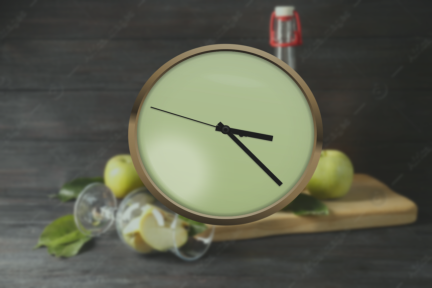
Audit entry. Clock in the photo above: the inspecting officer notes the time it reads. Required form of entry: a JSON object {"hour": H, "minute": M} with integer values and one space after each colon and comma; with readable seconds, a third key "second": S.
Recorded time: {"hour": 3, "minute": 22, "second": 48}
